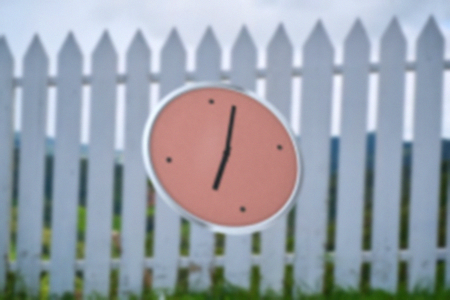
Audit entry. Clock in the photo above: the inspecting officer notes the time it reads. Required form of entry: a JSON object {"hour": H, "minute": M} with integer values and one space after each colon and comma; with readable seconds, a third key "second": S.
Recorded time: {"hour": 7, "minute": 4}
